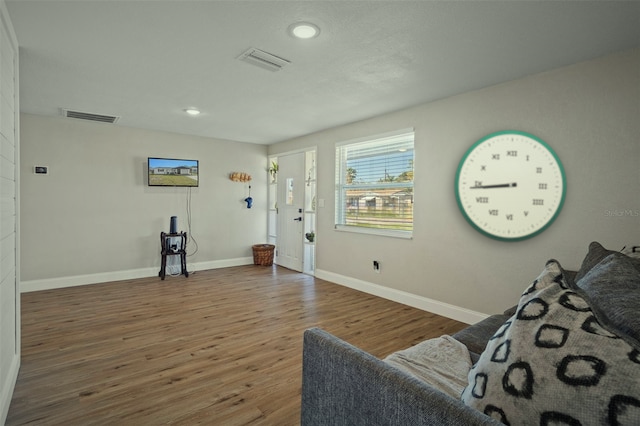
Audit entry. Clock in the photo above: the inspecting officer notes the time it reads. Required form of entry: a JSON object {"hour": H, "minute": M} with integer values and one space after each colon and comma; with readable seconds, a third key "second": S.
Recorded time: {"hour": 8, "minute": 44}
